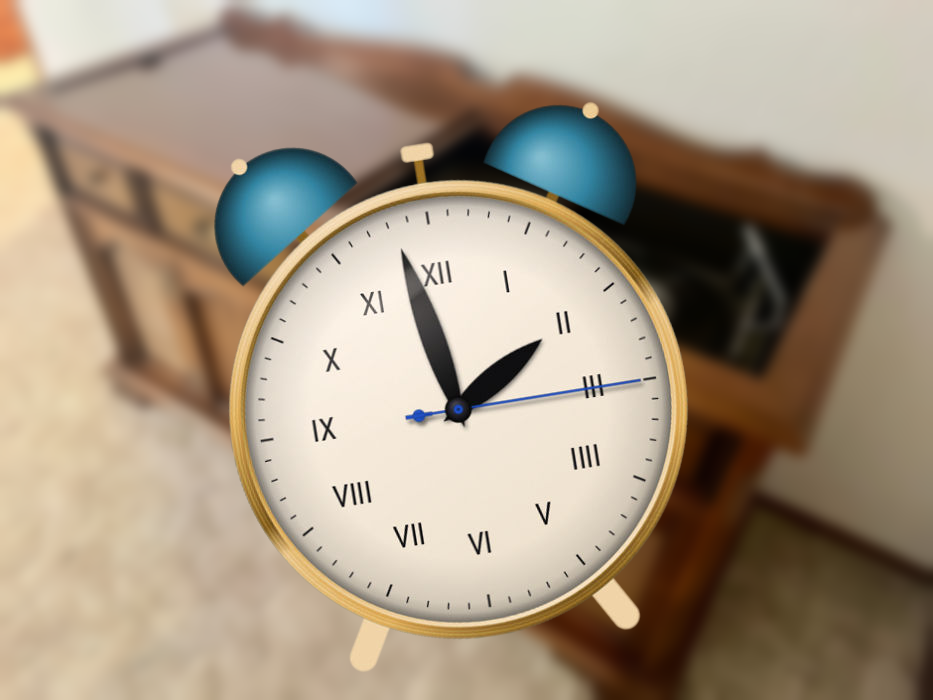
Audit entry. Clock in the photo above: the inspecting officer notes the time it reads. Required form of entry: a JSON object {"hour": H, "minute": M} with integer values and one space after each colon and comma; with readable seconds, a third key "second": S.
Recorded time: {"hour": 1, "minute": 58, "second": 15}
